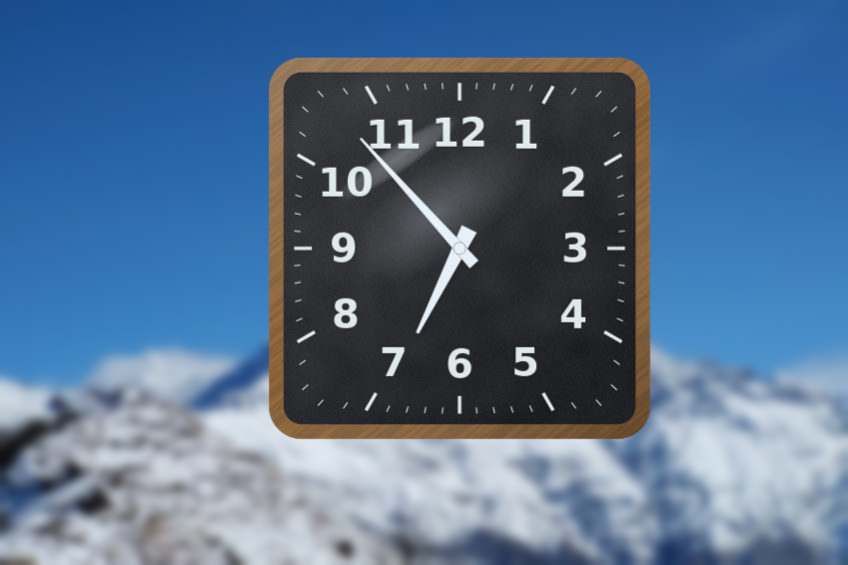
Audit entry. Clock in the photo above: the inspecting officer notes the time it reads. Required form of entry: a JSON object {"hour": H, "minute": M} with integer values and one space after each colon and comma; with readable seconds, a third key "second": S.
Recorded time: {"hour": 6, "minute": 53}
